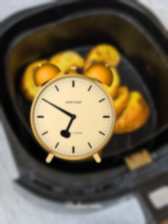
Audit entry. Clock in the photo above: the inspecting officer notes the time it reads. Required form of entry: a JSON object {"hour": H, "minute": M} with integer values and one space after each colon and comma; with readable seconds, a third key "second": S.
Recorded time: {"hour": 6, "minute": 50}
